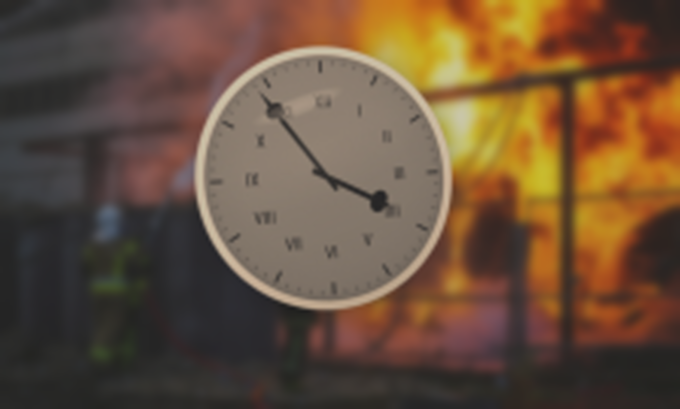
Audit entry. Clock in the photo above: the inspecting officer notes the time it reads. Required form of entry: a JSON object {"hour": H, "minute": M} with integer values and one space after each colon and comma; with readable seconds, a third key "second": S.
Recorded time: {"hour": 3, "minute": 54}
